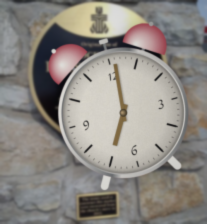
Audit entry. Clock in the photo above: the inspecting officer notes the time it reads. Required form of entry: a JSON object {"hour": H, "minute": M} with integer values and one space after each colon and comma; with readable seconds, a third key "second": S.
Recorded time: {"hour": 7, "minute": 1}
